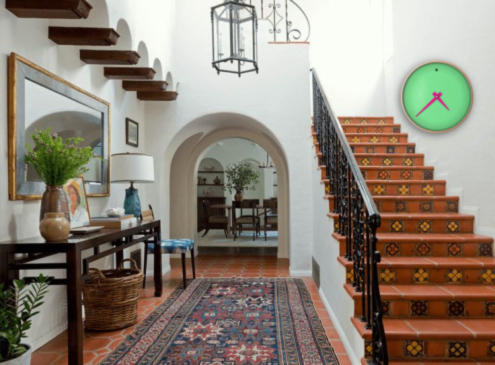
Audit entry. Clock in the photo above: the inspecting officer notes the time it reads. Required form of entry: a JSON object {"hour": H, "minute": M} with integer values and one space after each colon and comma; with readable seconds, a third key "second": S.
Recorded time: {"hour": 4, "minute": 38}
